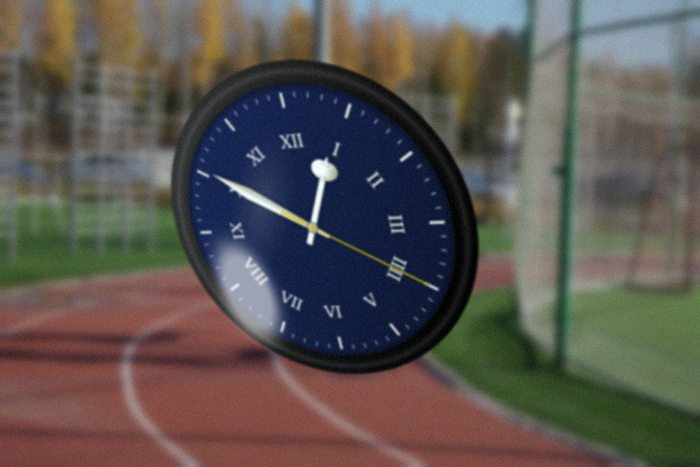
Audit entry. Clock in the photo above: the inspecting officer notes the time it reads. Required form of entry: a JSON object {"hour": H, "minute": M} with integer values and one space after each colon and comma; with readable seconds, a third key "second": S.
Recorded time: {"hour": 12, "minute": 50, "second": 20}
